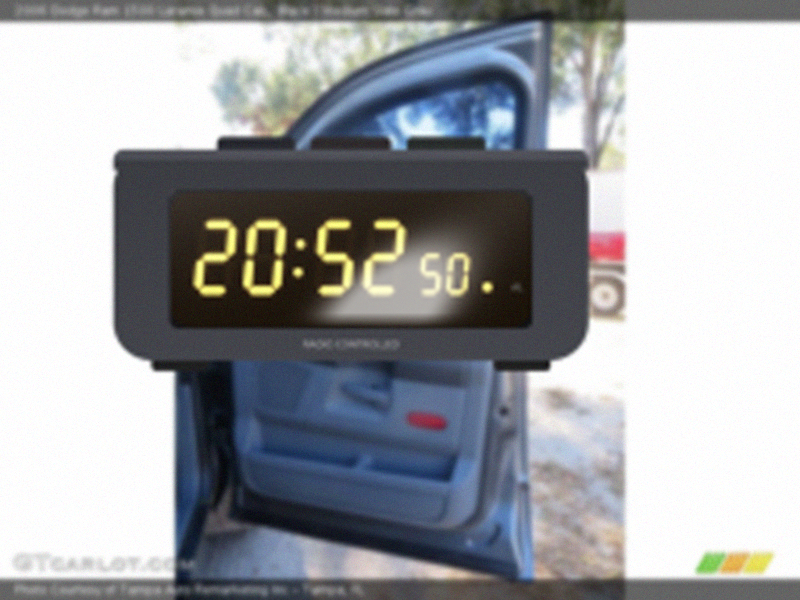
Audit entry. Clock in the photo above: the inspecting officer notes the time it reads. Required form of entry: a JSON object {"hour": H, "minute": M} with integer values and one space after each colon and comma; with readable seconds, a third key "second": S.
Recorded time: {"hour": 20, "minute": 52, "second": 50}
